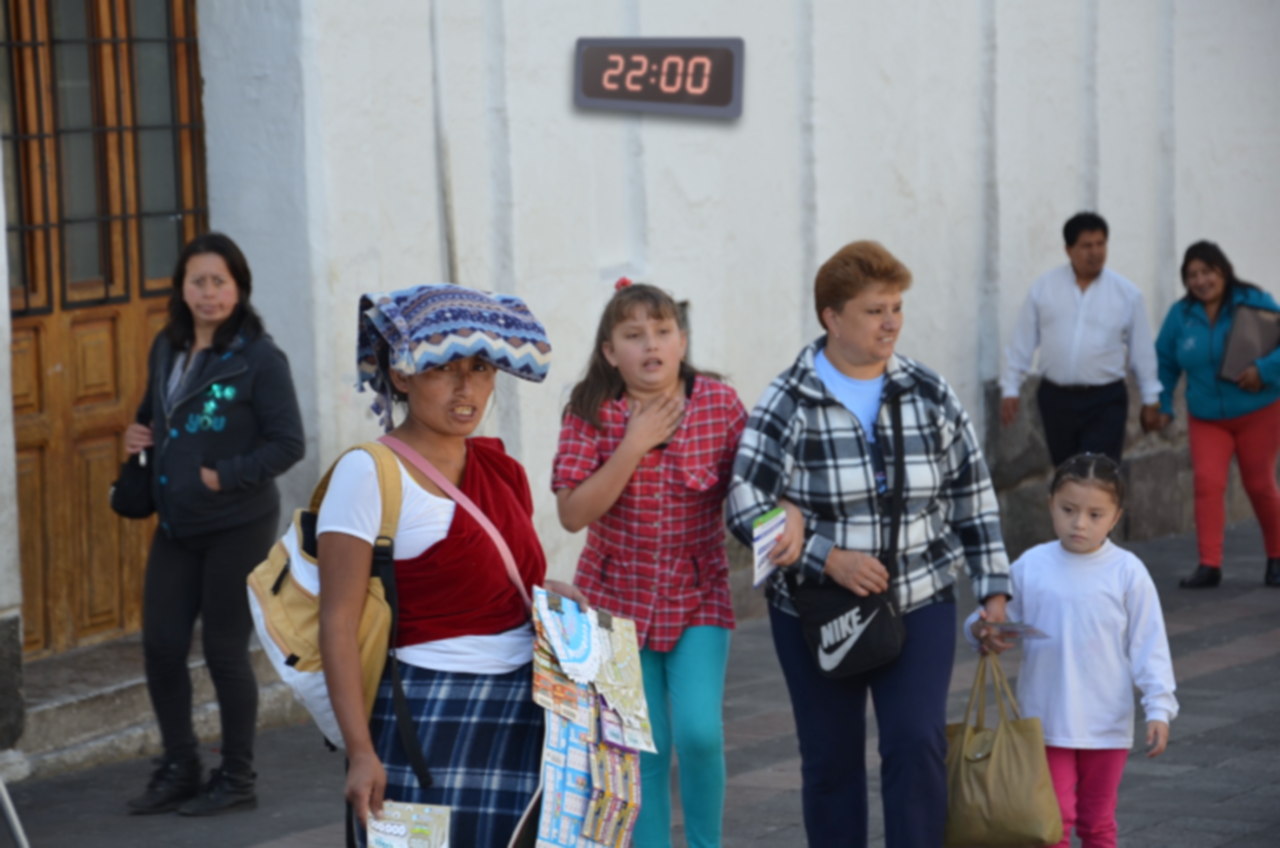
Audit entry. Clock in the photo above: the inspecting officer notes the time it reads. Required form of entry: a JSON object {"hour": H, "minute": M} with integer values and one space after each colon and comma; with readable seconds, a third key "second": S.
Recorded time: {"hour": 22, "minute": 0}
